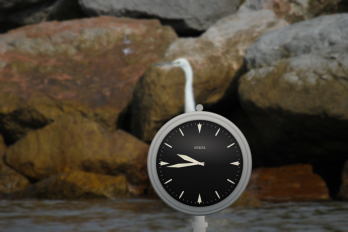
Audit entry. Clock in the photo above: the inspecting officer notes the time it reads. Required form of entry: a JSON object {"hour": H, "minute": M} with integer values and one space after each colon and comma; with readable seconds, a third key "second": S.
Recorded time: {"hour": 9, "minute": 44}
